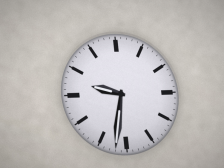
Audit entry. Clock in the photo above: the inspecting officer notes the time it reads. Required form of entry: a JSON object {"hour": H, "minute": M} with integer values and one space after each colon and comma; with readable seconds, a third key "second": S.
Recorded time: {"hour": 9, "minute": 32}
